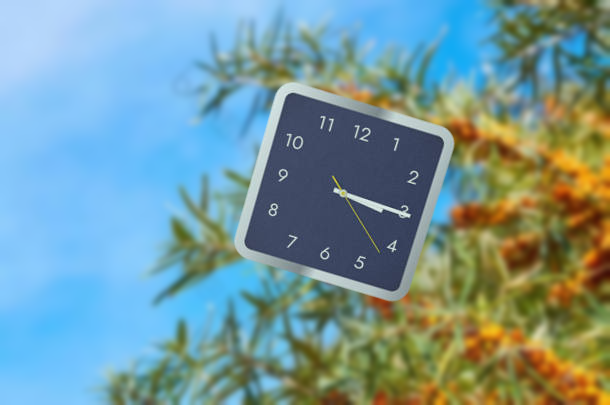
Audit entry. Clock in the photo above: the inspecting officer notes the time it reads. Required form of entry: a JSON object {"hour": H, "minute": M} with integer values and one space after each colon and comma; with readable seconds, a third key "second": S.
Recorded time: {"hour": 3, "minute": 15, "second": 22}
